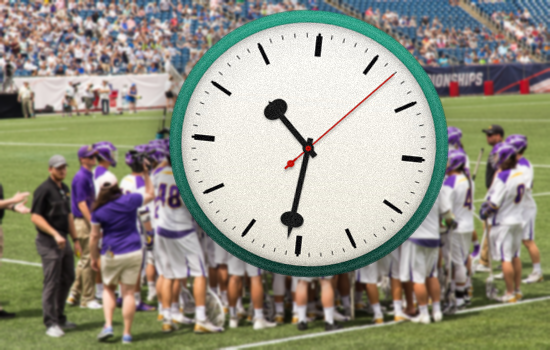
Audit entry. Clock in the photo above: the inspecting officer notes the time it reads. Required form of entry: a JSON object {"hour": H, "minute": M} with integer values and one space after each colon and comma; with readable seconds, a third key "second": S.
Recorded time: {"hour": 10, "minute": 31, "second": 7}
